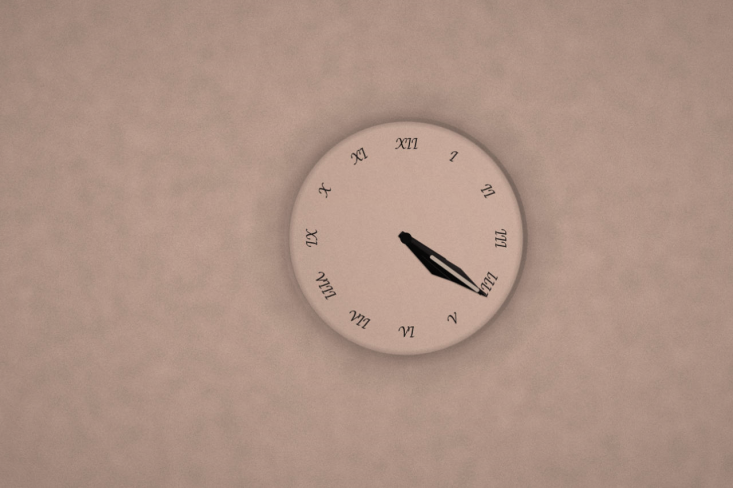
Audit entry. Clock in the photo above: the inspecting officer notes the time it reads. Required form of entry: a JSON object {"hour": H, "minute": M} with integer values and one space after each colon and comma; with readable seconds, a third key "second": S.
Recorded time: {"hour": 4, "minute": 21}
